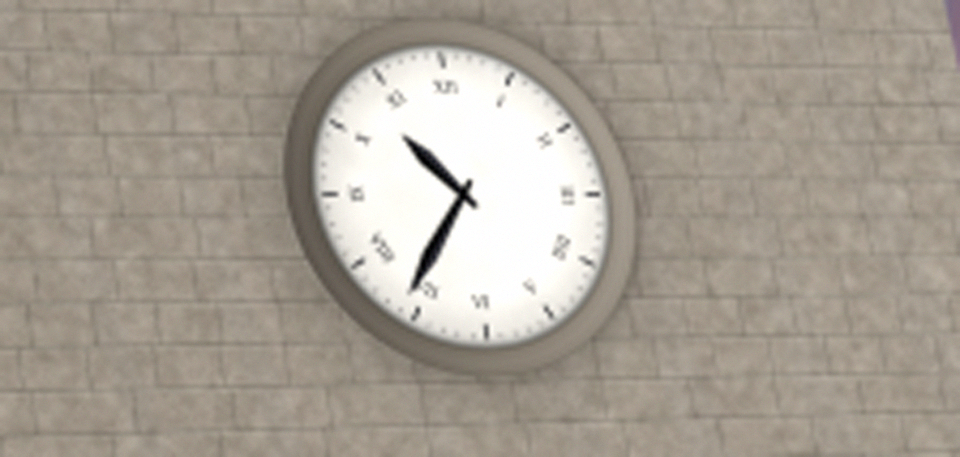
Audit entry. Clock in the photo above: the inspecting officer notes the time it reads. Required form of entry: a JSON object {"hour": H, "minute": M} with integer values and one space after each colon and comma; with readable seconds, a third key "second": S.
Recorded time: {"hour": 10, "minute": 36}
